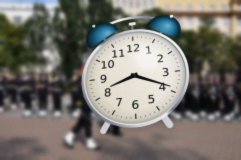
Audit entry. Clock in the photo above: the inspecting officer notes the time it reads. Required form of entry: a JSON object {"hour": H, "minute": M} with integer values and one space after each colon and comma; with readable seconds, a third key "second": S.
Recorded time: {"hour": 8, "minute": 19}
